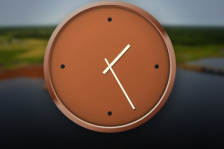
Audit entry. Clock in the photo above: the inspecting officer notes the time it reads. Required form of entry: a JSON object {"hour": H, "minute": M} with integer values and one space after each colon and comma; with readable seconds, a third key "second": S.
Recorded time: {"hour": 1, "minute": 25}
